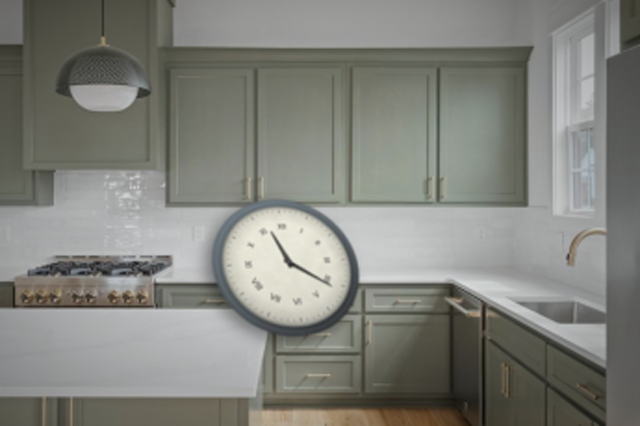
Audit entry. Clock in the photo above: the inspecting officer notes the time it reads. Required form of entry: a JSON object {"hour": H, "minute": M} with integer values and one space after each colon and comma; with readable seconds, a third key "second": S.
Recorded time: {"hour": 11, "minute": 21}
